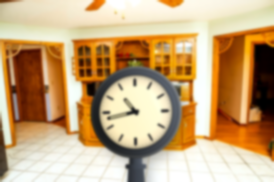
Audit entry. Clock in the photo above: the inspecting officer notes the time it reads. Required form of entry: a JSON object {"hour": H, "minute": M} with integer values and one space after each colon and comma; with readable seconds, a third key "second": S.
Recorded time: {"hour": 10, "minute": 43}
